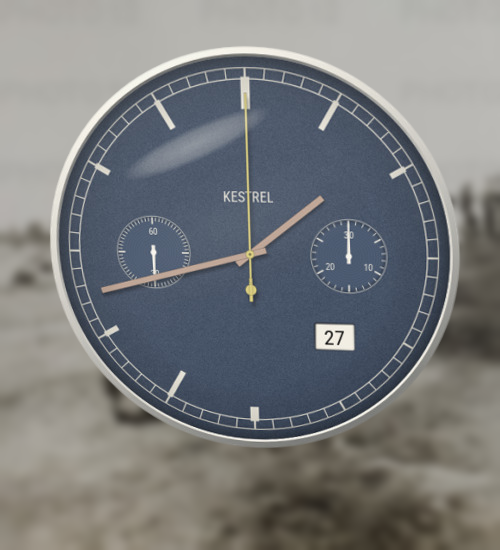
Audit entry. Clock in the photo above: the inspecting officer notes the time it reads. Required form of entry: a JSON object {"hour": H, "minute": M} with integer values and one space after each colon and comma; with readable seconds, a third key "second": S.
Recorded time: {"hour": 1, "minute": 42, "second": 30}
